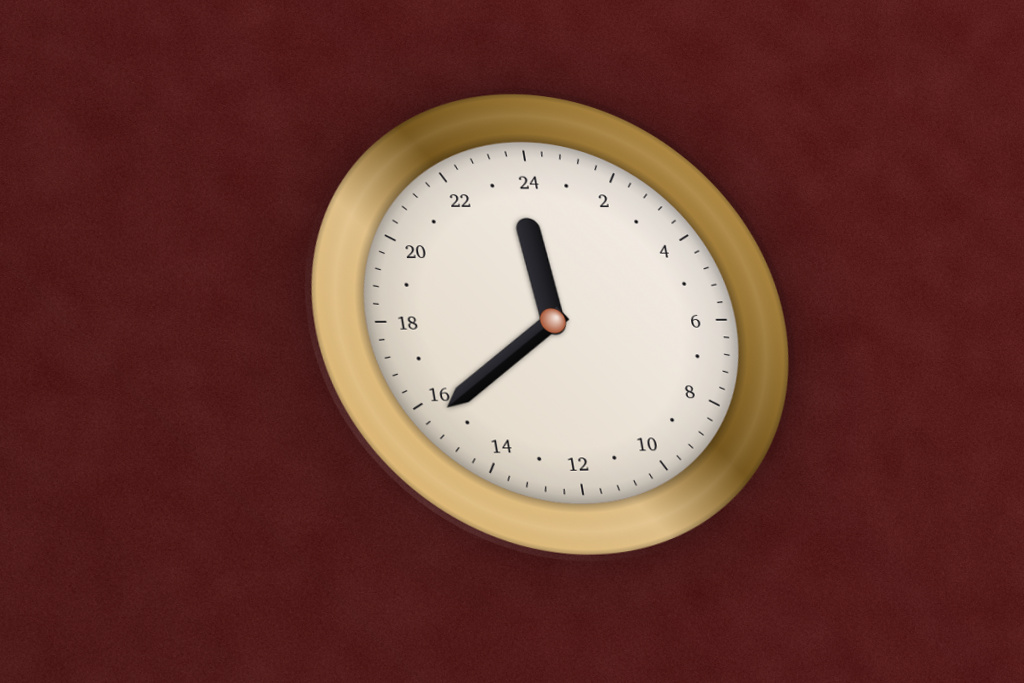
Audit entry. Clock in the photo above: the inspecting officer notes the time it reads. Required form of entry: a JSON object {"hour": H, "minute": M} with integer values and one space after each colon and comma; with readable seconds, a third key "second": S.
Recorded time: {"hour": 23, "minute": 39}
